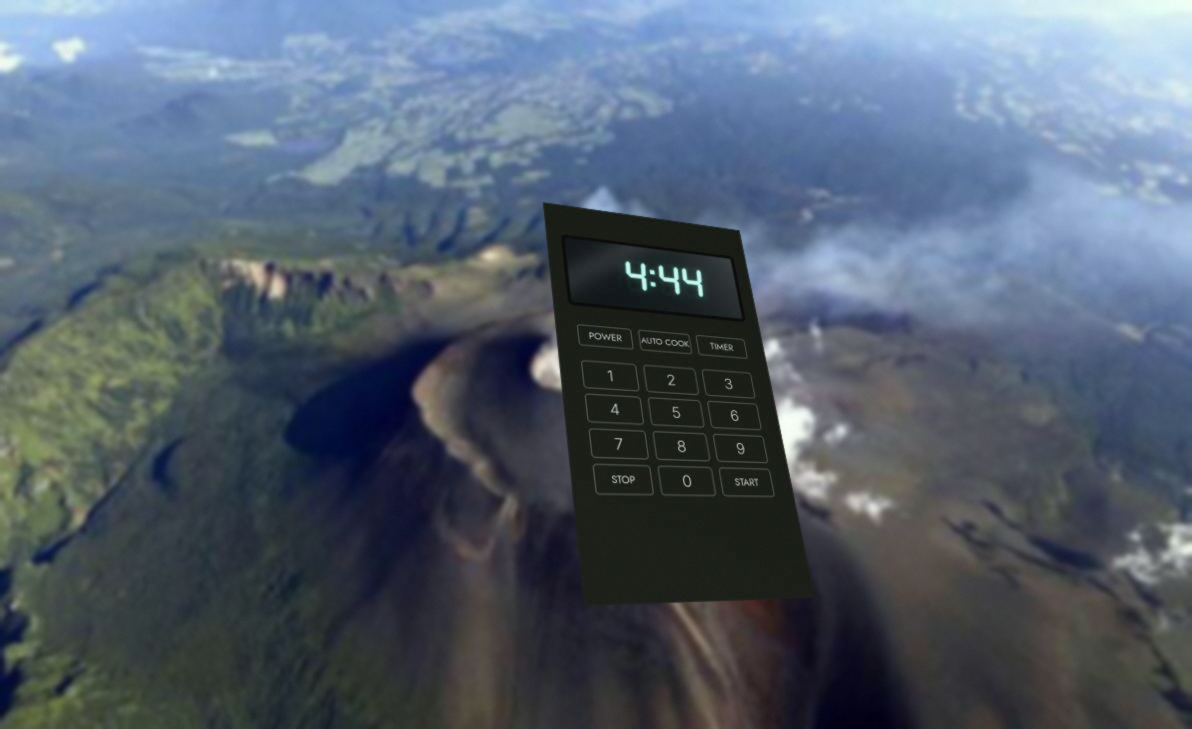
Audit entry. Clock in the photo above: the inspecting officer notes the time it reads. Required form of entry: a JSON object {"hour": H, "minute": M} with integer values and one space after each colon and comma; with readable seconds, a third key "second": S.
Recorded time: {"hour": 4, "minute": 44}
